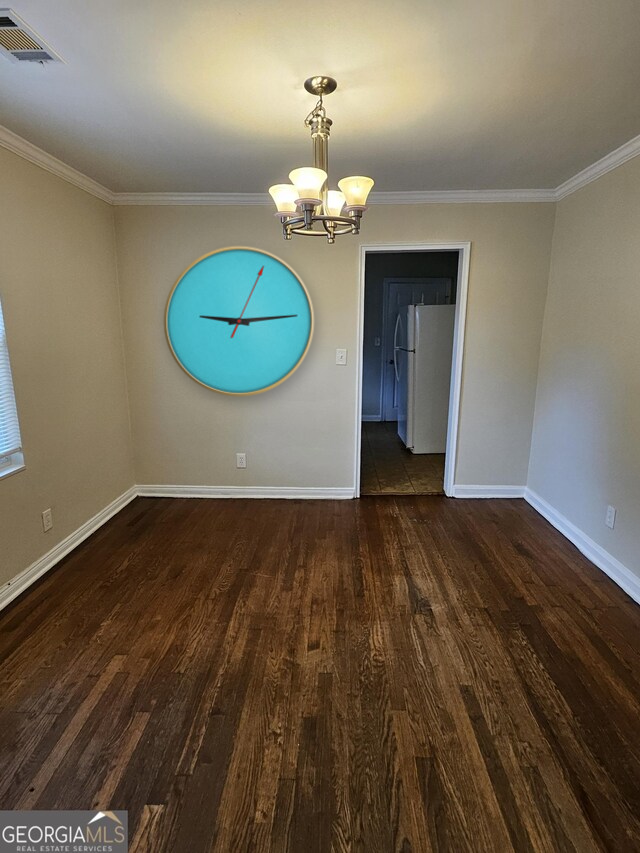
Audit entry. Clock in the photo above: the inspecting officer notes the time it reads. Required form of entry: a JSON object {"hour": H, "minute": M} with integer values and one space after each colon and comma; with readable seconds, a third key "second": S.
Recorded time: {"hour": 9, "minute": 14, "second": 4}
